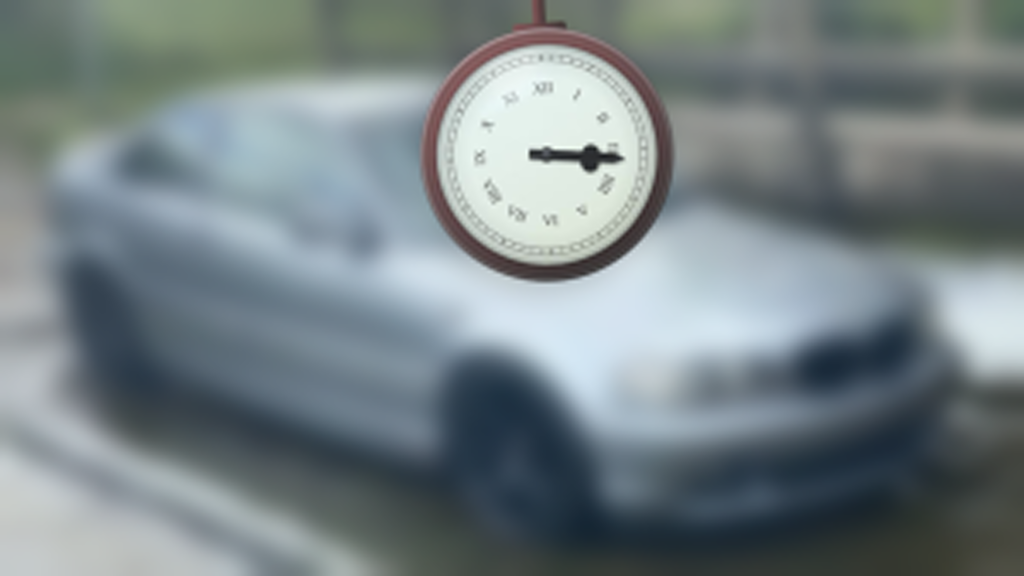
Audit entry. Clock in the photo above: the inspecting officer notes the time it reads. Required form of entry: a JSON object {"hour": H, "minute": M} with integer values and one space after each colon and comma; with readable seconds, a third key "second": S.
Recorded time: {"hour": 3, "minute": 16}
